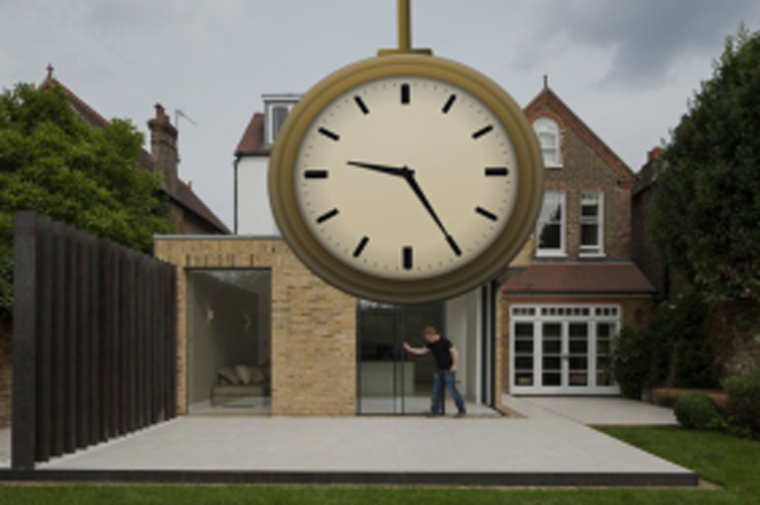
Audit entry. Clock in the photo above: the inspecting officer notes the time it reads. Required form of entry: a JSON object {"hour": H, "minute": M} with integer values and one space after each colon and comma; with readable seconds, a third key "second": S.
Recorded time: {"hour": 9, "minute": 25}
